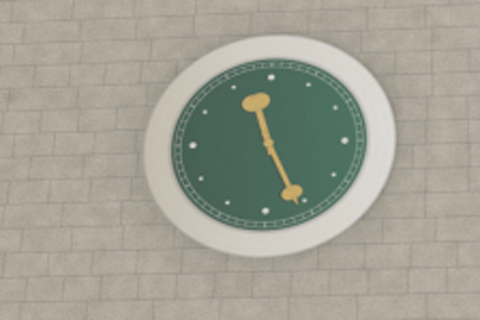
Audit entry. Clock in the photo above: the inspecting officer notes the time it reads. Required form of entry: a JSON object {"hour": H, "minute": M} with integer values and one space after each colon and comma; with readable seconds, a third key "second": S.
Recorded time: {"hour": 11, "minute": 26}
